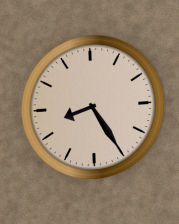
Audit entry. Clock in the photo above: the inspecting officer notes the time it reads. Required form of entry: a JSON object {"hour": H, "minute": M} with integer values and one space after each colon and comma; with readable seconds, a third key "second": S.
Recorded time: {"hour": 8, "minute": 25}
